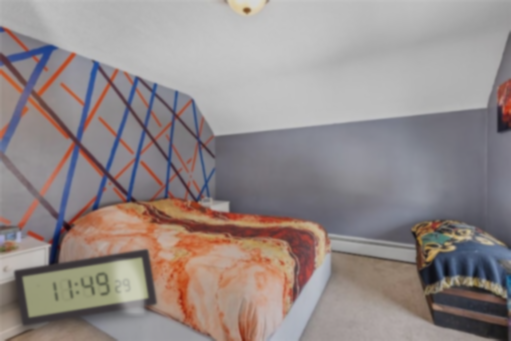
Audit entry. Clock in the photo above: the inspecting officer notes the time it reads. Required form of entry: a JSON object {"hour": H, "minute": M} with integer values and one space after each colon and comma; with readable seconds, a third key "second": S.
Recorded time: {"hour": 11, "minute": 49, "second": 29}
